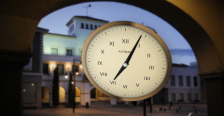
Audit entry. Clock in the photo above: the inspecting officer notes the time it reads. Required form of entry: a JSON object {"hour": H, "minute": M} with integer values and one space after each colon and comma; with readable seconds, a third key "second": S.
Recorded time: {"hour": 7, "minute": 4}
